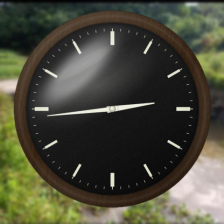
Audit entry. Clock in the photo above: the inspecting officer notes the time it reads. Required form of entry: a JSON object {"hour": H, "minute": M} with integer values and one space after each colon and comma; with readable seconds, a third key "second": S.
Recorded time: {"hour": 2, "minute": 44}
